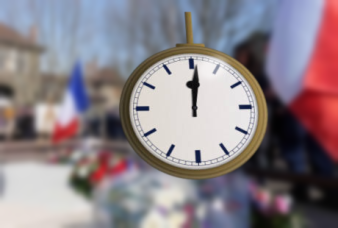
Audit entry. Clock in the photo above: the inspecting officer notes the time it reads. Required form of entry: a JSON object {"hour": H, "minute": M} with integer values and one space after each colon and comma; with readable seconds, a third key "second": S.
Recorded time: {"hour": 12, "minute": 1}
